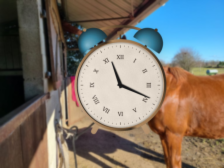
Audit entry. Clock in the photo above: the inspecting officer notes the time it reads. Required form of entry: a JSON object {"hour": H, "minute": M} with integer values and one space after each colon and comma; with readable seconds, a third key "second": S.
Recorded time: {"hour": 11, "minute": 19}
